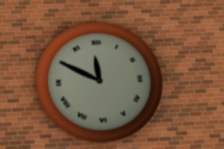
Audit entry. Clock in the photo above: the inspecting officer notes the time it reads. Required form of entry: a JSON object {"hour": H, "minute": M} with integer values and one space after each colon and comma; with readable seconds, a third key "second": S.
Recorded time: {"hour": 11, "minute": 50}
